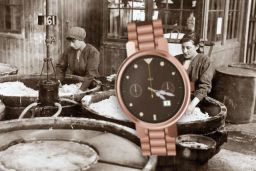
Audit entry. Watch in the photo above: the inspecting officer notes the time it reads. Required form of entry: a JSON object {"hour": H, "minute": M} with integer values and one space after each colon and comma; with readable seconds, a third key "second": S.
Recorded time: {"hour": 4, "minute": 18}
